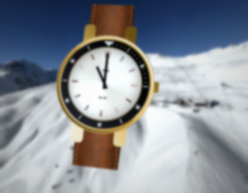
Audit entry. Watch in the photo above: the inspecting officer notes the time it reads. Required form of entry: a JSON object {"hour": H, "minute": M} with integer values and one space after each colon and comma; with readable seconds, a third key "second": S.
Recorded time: {"hour": 11, "minute": 0}
